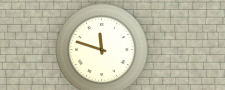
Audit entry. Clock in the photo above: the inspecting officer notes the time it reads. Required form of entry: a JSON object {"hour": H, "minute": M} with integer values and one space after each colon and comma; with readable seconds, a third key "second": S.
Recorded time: {"hour": 11, "minute": 48}
